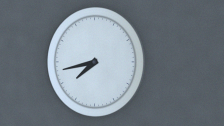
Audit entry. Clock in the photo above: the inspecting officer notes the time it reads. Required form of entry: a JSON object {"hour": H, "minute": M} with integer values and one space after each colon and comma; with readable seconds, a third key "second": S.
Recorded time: {"hour": 7, "minute": 43}
